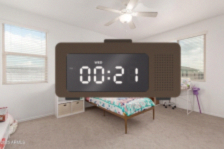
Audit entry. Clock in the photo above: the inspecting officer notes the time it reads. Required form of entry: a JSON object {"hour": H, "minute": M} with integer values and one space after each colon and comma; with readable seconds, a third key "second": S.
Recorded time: {"hour": 0, "minute": 21}
